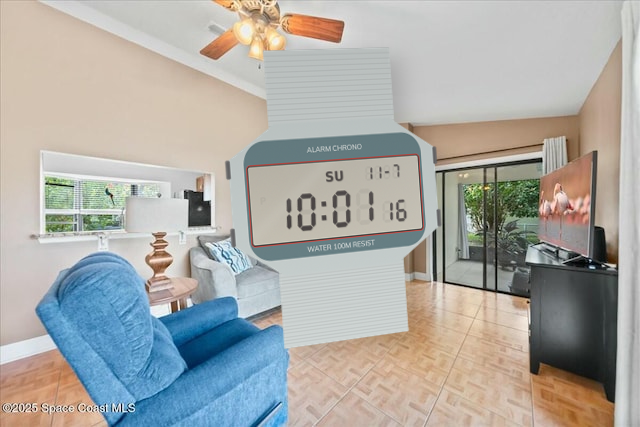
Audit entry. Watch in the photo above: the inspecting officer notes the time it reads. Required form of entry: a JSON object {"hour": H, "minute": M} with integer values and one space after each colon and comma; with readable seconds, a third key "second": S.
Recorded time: {"hour": 10, "minute": 1, "second": 16}
